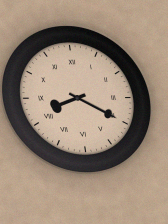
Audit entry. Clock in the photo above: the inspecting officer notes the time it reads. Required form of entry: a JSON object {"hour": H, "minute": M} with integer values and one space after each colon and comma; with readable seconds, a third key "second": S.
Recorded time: {"hour": 8, "minute": 20}
